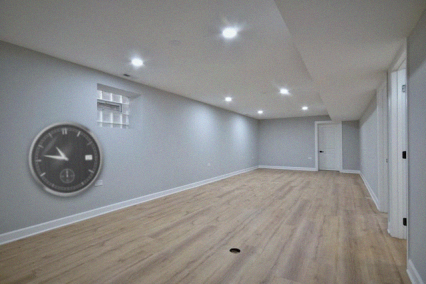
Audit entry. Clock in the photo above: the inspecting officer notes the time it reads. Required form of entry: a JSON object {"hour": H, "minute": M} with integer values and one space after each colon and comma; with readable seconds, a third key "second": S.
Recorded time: {"hour": 10, "minute": 47}
